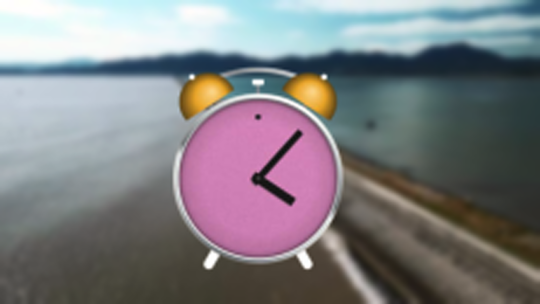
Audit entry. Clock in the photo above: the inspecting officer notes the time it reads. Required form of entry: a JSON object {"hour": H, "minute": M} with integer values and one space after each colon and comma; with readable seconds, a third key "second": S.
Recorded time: {"hour": 4, "minute": 7}
